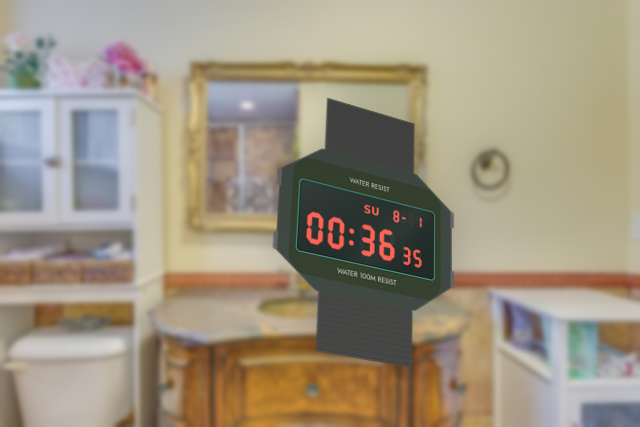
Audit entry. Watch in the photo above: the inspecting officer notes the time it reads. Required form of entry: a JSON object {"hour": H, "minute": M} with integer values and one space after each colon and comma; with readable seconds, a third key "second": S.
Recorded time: {"hour": 0, "minute": 36, "second": 35}
